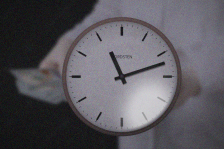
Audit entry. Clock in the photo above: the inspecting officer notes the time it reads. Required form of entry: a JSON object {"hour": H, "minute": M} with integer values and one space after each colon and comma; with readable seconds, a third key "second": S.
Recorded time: {"hour": 11, "minute": 12}
